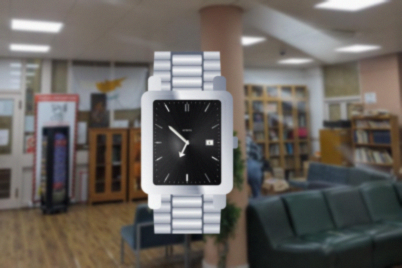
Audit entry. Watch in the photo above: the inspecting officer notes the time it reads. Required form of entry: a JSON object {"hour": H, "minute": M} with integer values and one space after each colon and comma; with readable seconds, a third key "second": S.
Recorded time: {"hour": 6, "minute": 52}
